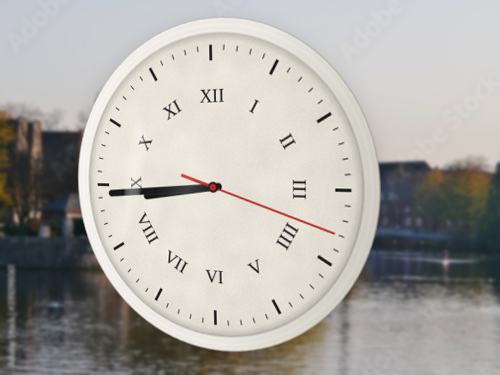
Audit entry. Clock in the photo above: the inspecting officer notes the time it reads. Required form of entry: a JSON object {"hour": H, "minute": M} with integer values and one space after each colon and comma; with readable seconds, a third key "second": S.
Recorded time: {"hour": 8, "minute": 44, "second": 18}
